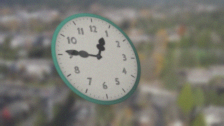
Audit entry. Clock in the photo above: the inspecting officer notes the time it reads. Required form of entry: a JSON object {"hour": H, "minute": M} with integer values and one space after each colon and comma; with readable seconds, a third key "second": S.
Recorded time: {"hour": 12, "minute": 46}
